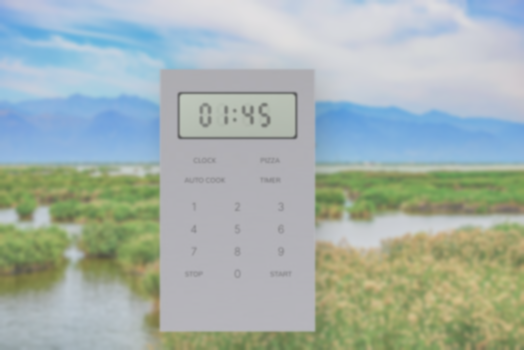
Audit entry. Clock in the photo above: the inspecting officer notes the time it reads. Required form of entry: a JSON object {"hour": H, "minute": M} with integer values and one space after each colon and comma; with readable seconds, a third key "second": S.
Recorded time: {"hour": 1, "minute": 45}
